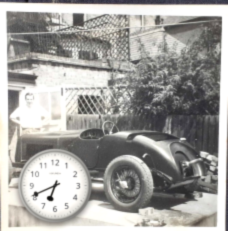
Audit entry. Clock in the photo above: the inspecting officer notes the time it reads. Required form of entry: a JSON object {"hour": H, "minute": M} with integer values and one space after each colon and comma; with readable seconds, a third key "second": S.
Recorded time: {"hour": 6, "minute": 41}
